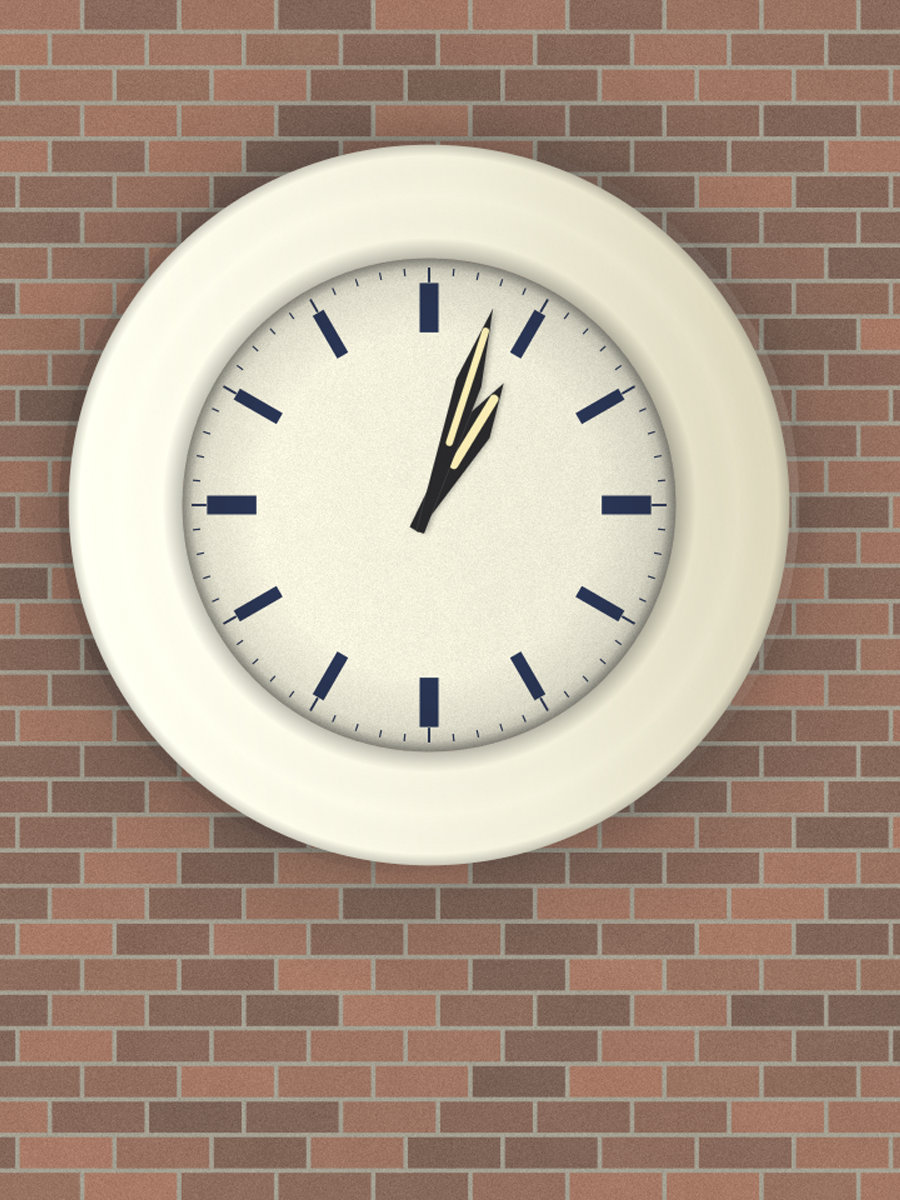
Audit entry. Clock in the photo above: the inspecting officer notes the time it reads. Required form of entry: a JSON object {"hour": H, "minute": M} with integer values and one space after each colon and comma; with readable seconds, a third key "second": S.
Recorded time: {"hour": 1, "minute": 3}
